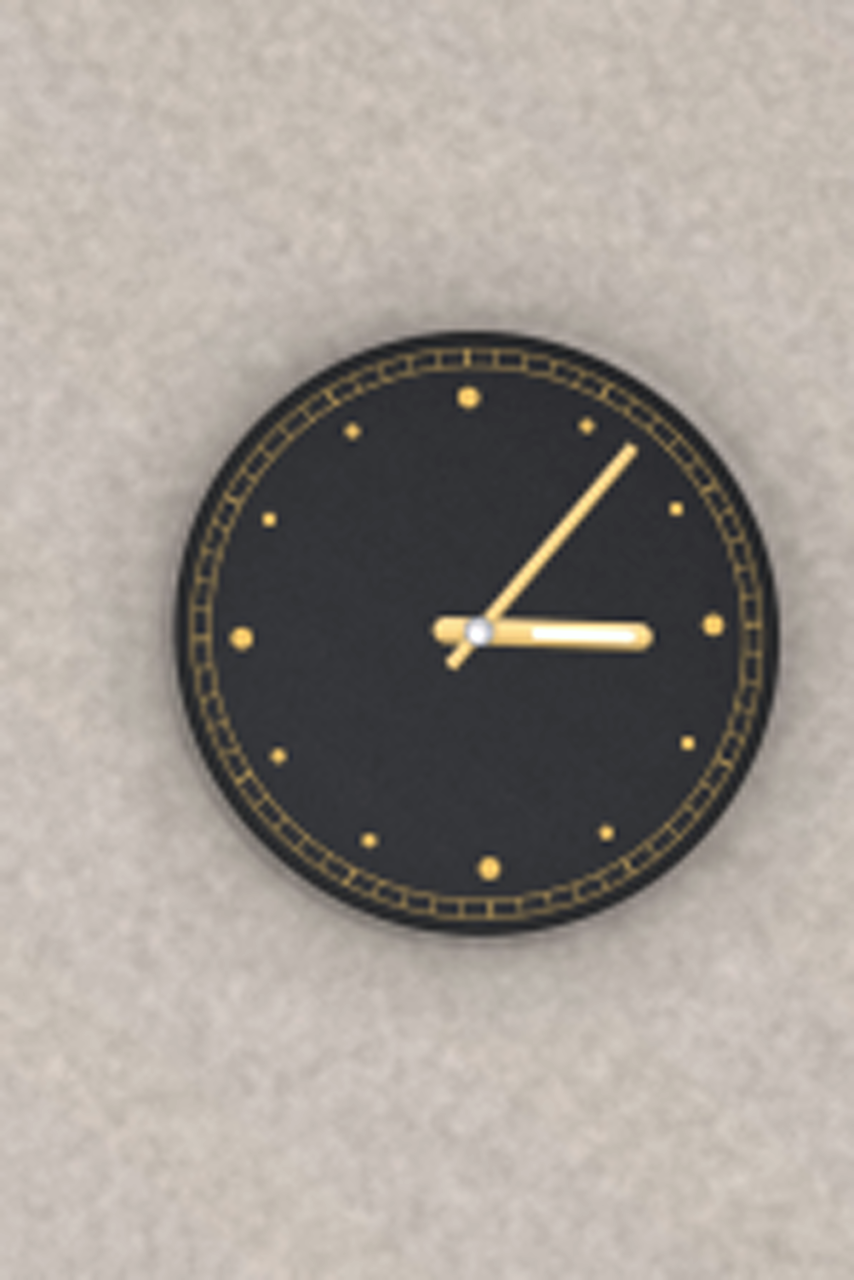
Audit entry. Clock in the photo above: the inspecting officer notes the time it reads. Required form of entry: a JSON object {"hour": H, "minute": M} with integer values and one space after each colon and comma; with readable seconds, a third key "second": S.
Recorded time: {"hour": 3, "minute": 7}
